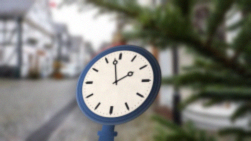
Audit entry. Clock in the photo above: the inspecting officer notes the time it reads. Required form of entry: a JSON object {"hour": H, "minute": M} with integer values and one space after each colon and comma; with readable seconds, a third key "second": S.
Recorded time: {"hour": 1, "minute": 58}
